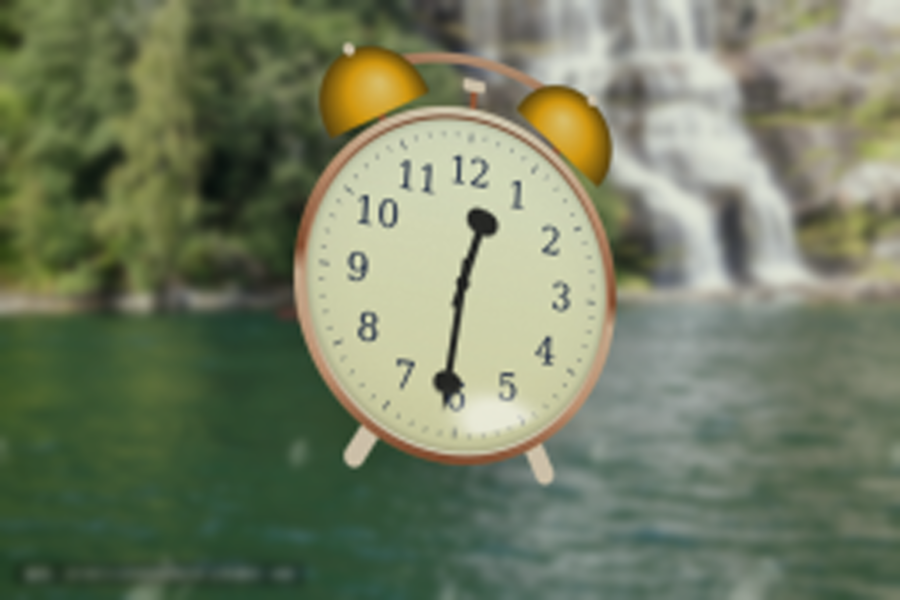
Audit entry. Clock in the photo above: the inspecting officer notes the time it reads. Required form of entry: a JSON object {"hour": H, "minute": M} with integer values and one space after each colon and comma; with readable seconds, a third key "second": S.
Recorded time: {"hour": 12, "minute": 31}
